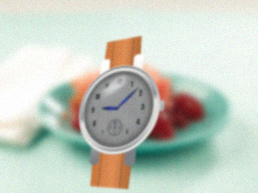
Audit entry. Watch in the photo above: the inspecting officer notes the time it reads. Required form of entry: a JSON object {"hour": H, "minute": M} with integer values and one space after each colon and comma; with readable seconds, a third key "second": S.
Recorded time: {"hour": 9, "minute": 8}
